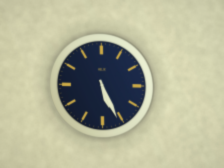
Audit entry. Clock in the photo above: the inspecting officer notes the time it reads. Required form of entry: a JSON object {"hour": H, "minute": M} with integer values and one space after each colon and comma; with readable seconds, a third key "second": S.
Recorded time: {"hour": 5, "minute": 26}
